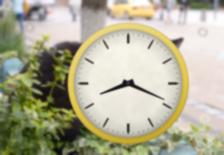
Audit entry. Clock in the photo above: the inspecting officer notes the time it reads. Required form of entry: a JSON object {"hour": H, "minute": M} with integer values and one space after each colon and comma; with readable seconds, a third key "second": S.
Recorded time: {"hour": 8, "minute": 19}
